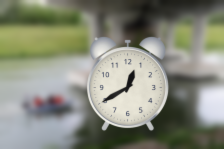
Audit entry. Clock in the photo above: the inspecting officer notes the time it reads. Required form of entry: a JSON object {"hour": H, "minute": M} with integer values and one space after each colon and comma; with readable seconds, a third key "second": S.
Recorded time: {"hour": 12, "minute": 40}
